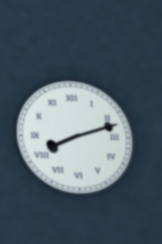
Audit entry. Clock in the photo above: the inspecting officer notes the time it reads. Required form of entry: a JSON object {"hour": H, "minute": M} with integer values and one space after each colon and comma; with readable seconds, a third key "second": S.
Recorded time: {"hour": 8, "minute": 12}
